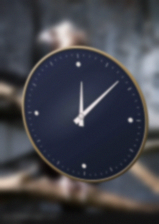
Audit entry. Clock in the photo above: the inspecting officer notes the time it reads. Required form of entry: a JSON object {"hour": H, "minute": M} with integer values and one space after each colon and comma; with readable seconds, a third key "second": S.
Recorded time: {"hour": 12, "minute": 8}
